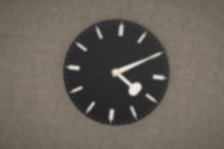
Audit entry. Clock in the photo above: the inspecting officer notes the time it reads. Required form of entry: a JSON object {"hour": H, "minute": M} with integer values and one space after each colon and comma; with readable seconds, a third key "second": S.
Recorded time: {"hour": 4, "minute": 10}
